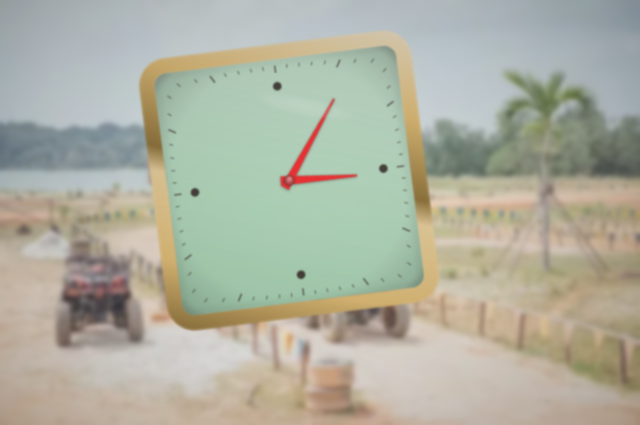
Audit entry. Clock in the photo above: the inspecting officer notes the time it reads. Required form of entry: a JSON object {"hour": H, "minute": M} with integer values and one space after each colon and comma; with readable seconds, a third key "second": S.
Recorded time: {"hour": 3, "minute": 6}
